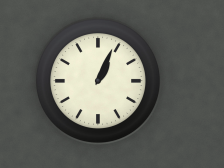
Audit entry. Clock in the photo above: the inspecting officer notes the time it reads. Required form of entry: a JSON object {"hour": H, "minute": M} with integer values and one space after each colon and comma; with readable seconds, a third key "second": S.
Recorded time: {"hour": 1, "minute": 4}
